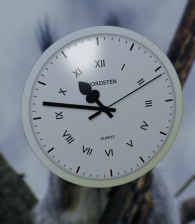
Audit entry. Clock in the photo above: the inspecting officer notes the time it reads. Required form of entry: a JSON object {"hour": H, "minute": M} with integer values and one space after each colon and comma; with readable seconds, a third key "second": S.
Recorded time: {"hour": 10, "minute": 47, "second": 11}
